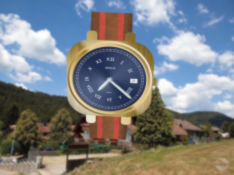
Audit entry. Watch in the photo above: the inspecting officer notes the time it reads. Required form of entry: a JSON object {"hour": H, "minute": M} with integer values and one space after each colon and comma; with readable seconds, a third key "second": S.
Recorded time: {"hour": 7, "minute": 22}
